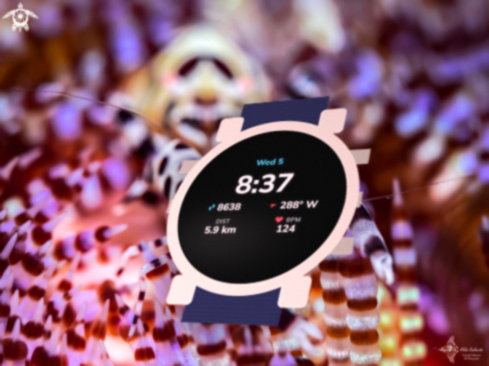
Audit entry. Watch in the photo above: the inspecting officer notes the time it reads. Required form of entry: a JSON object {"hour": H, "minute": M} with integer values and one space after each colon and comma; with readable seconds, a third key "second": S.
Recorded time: {"hour": 8, "minute": 37}
